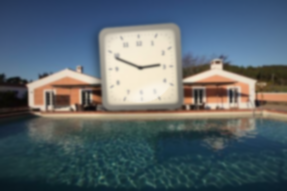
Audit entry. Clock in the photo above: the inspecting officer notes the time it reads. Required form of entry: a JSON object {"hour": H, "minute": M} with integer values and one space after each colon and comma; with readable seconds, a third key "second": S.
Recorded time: {"hour": 2, "minute": 49}
